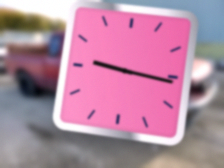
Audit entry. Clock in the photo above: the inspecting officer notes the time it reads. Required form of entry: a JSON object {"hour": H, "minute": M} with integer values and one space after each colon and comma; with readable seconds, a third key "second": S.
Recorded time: {"hour": 9, "minute": 16}
